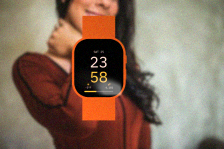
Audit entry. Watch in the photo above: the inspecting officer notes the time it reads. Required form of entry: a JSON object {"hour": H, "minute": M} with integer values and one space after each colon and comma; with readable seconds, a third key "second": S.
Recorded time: {"hour": 23, "minute": 58}
